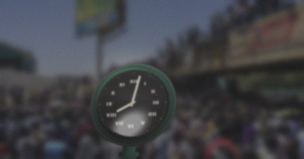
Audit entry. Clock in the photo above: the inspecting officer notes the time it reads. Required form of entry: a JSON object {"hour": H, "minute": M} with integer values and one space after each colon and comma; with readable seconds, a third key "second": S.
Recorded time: {"hour": 8, "minute": 2}
